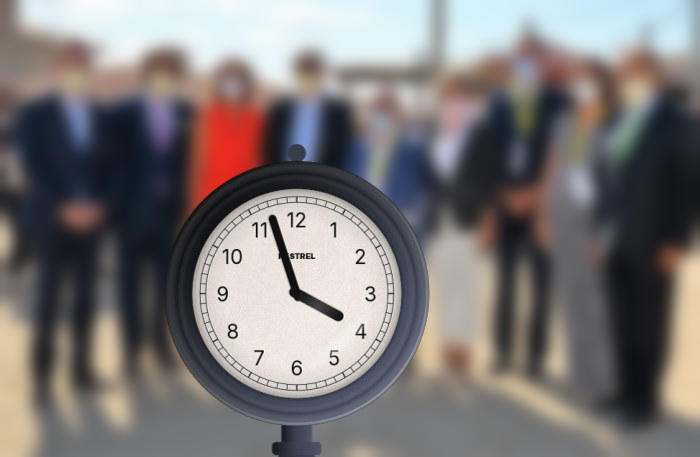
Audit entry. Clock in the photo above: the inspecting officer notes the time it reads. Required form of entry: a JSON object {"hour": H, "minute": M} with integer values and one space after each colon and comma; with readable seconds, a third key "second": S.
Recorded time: {"hour": 3, "minute": 57}
